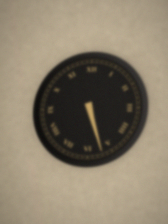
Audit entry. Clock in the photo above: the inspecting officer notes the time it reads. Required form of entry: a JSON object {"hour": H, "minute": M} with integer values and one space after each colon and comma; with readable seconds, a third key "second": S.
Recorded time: {"hour": 5, "minute": 27}
